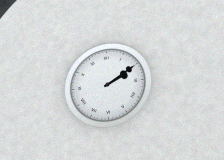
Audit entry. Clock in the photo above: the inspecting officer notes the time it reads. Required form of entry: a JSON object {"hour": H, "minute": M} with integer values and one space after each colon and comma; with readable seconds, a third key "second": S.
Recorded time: {"hour": 2, "minute": 10}
